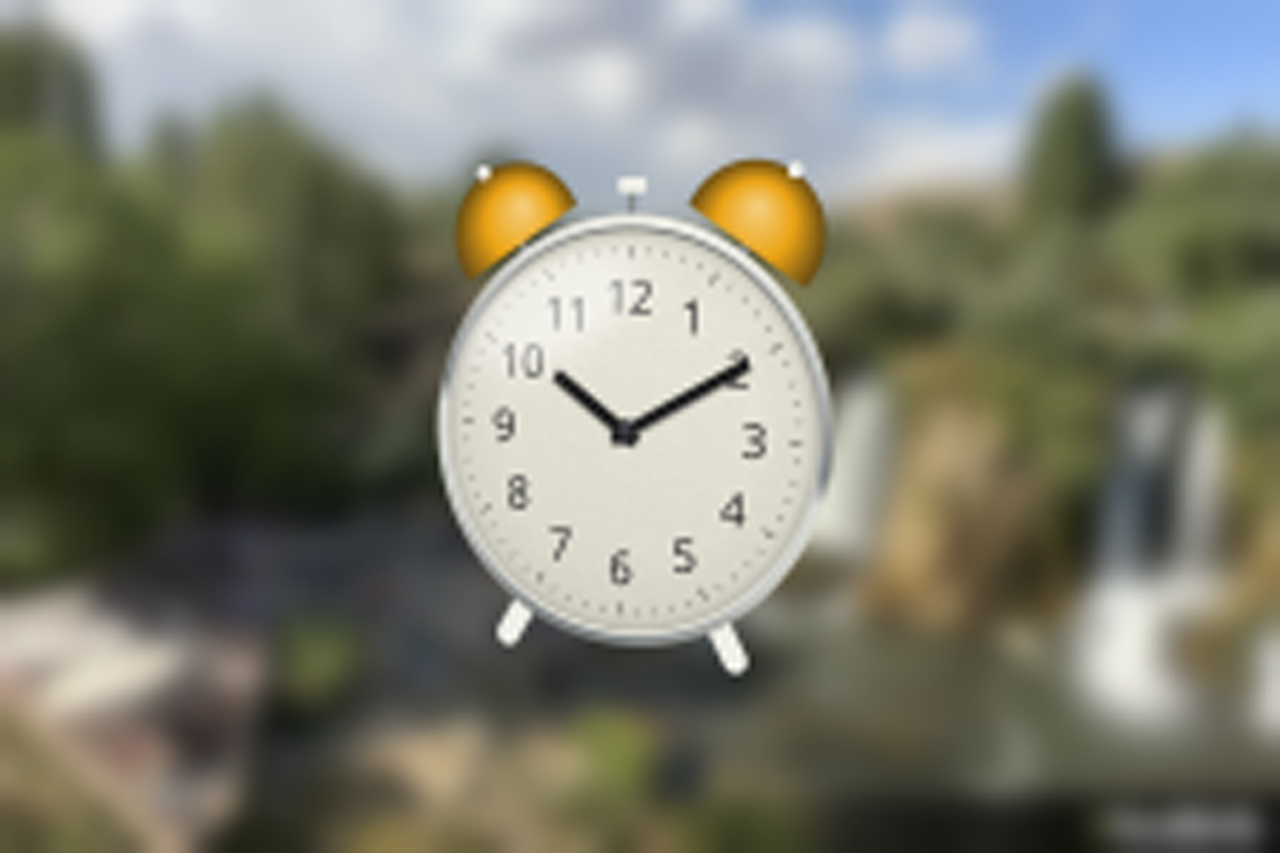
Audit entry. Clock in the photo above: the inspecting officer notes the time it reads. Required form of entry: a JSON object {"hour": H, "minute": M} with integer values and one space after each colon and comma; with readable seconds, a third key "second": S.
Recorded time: {"hour": 10, "minute": 10}
